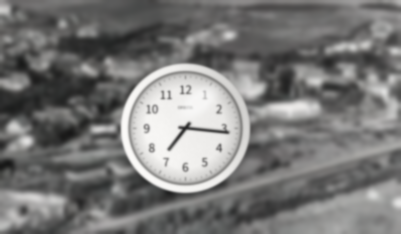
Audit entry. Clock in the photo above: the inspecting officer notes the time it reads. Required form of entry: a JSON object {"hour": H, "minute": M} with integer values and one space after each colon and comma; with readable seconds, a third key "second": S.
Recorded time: {"hour": 7, "minute": 16}
